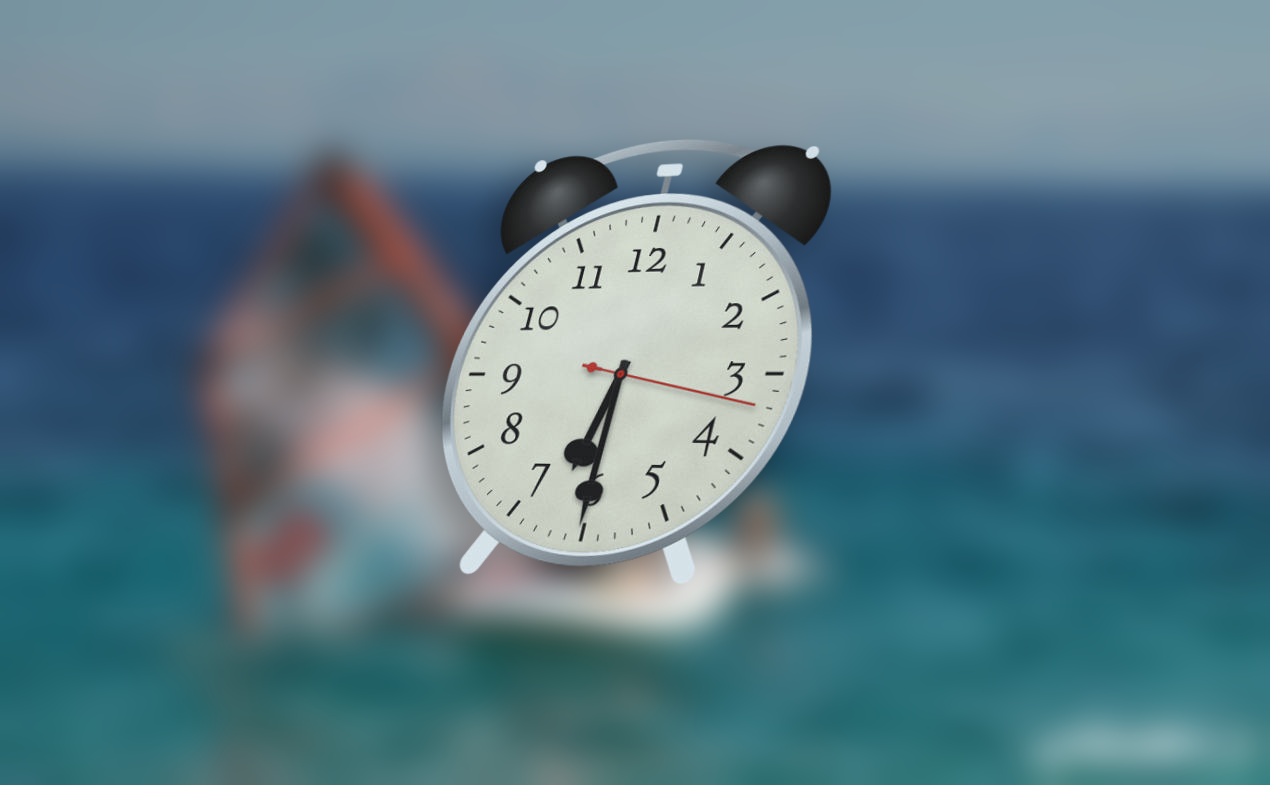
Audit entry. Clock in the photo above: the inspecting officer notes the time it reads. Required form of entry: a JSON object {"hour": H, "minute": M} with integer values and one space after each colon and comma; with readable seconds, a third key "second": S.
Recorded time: {"hour": 6, "minute": 30, "second": 17}
